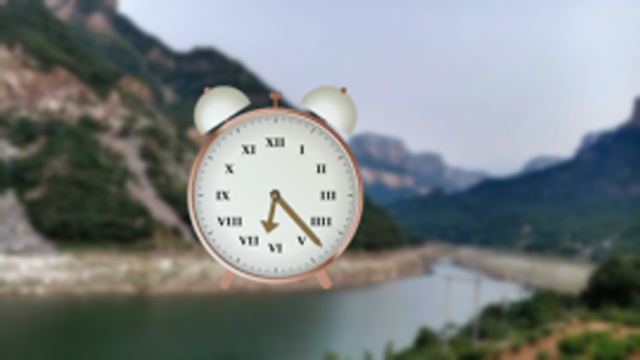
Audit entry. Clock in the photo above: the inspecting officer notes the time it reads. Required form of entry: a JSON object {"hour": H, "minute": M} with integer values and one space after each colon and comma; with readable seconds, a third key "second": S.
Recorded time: {"hour": 6, "minute": 23}
